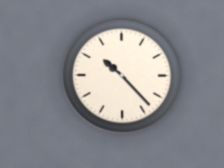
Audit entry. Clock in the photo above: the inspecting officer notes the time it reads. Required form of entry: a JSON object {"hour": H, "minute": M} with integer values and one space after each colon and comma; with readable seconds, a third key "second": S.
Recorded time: {"hour": 10, "minute": 23}
